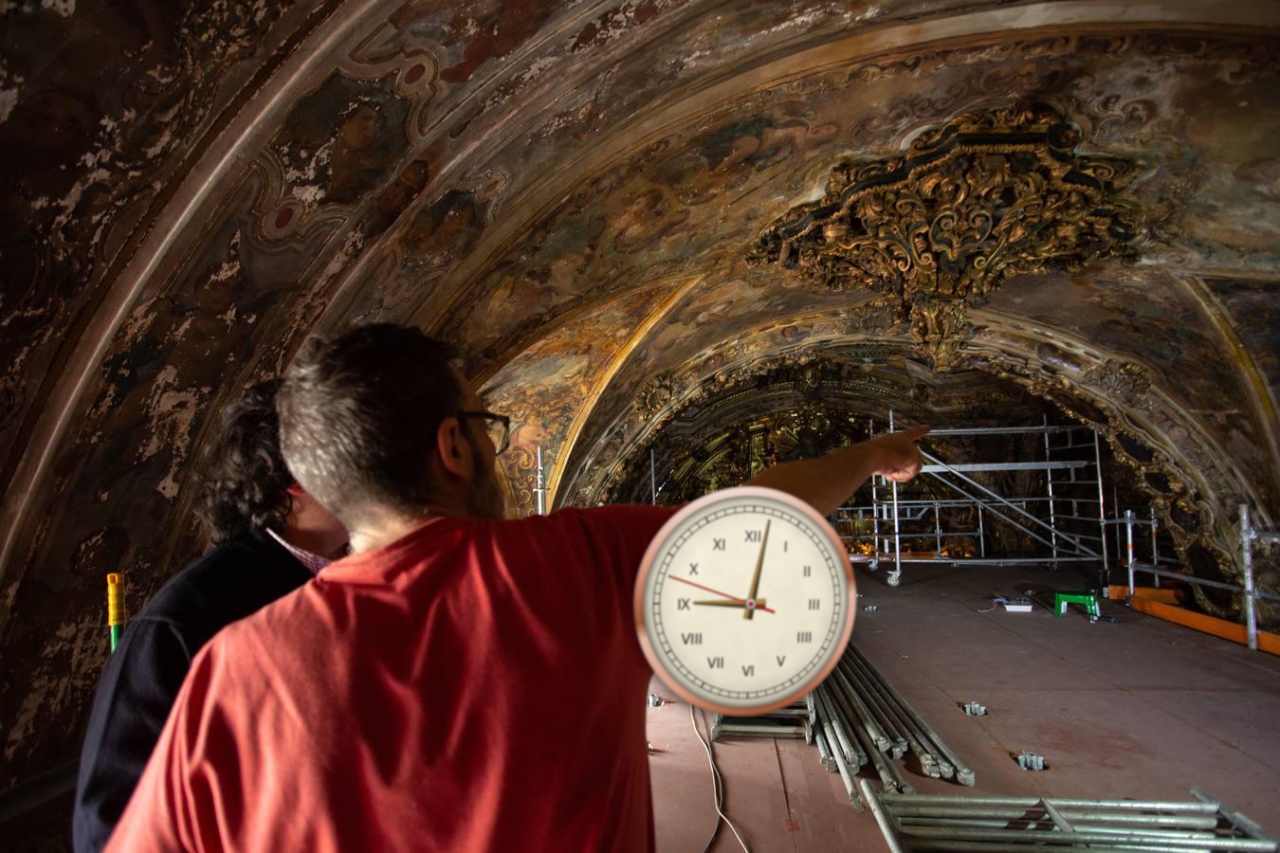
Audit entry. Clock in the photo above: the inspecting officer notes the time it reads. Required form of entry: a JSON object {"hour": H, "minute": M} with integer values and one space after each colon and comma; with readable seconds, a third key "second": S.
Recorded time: {"hour": 9, "minute": 1, "second": 48}
